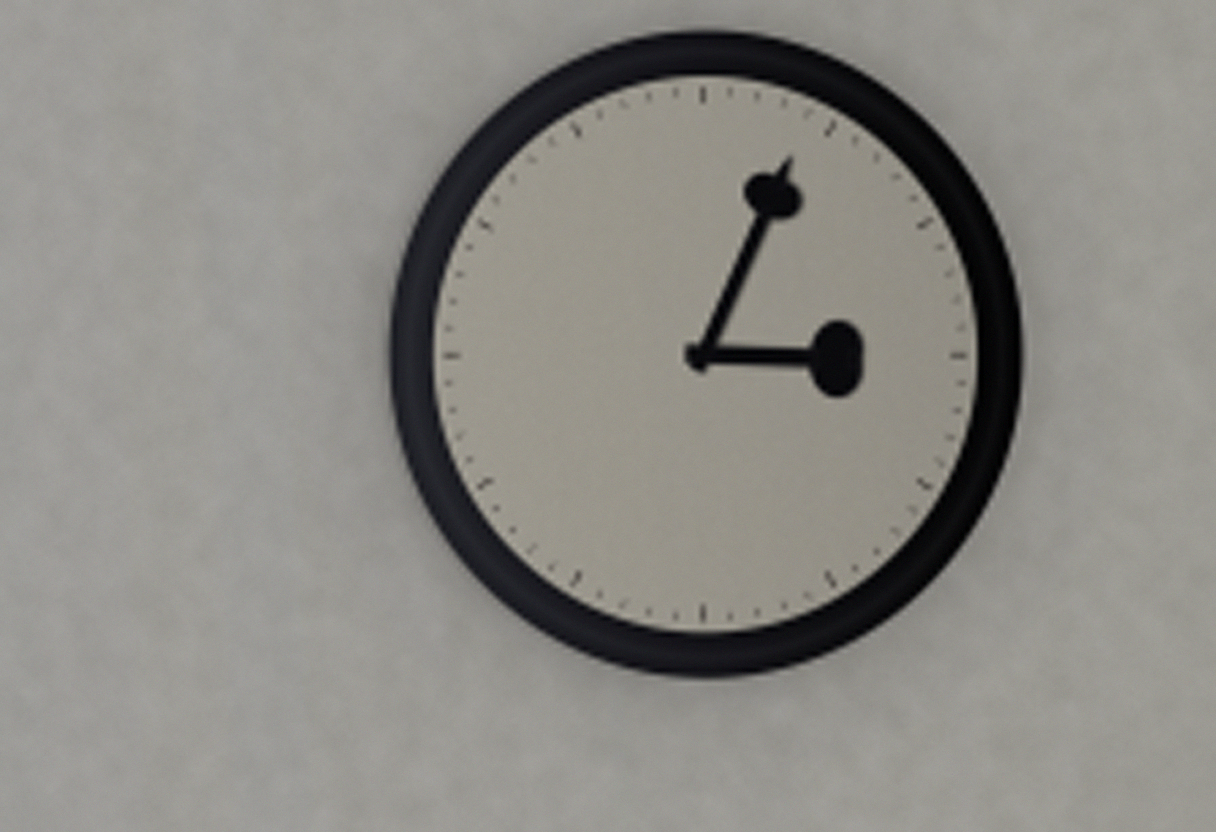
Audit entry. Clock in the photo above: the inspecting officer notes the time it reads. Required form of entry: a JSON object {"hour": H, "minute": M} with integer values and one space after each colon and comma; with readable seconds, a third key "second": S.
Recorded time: {"hour": 3, "minute": 4}
